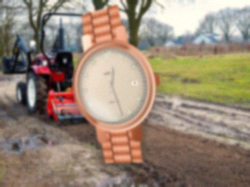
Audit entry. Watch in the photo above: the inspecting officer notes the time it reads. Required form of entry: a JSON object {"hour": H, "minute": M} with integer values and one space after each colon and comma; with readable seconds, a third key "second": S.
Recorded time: {"hour": 12, "minute": 28}
